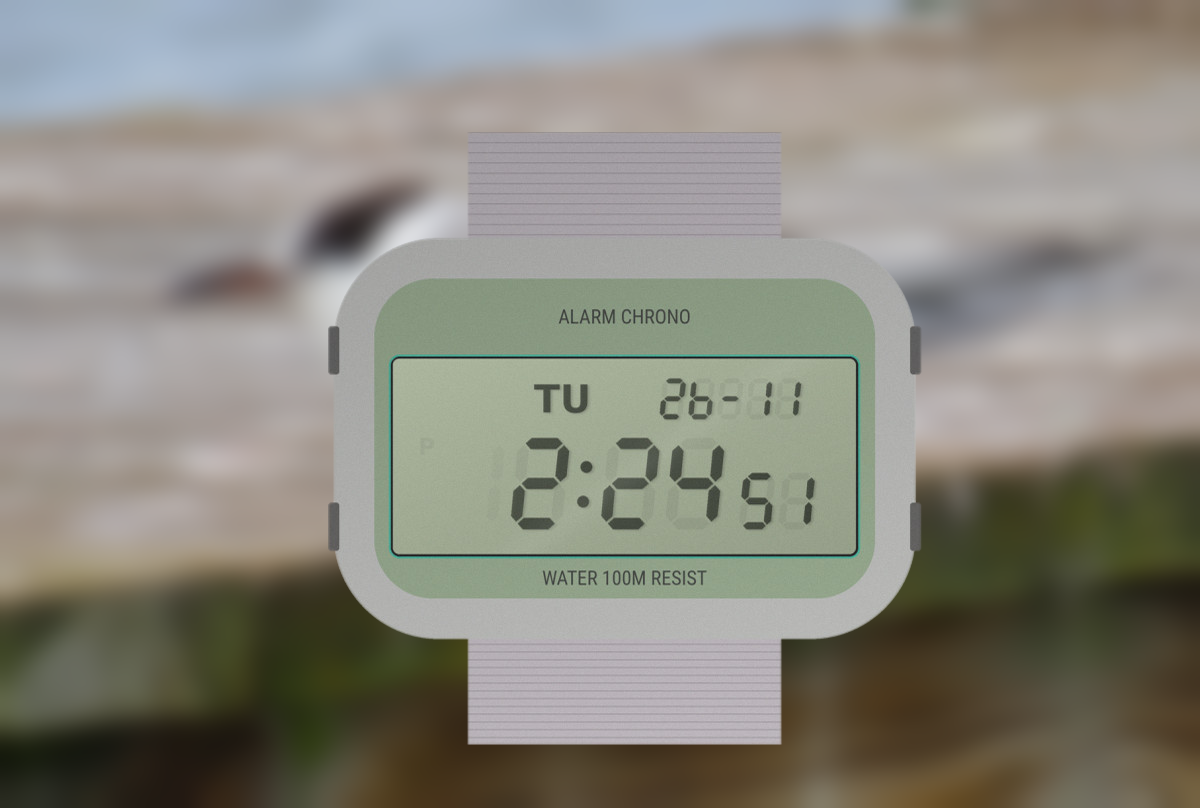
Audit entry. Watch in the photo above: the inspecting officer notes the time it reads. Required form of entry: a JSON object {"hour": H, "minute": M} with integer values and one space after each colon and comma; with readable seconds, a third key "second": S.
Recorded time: {"hour": 2, "minute": 24, "second": 51}
